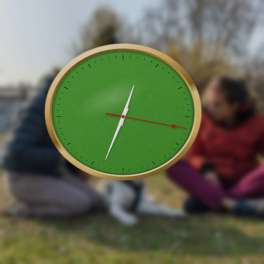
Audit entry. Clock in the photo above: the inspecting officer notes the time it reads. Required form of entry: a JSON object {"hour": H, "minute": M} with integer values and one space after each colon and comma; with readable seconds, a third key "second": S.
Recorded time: {"hour": 12, "minute": 33, "second": 17}
